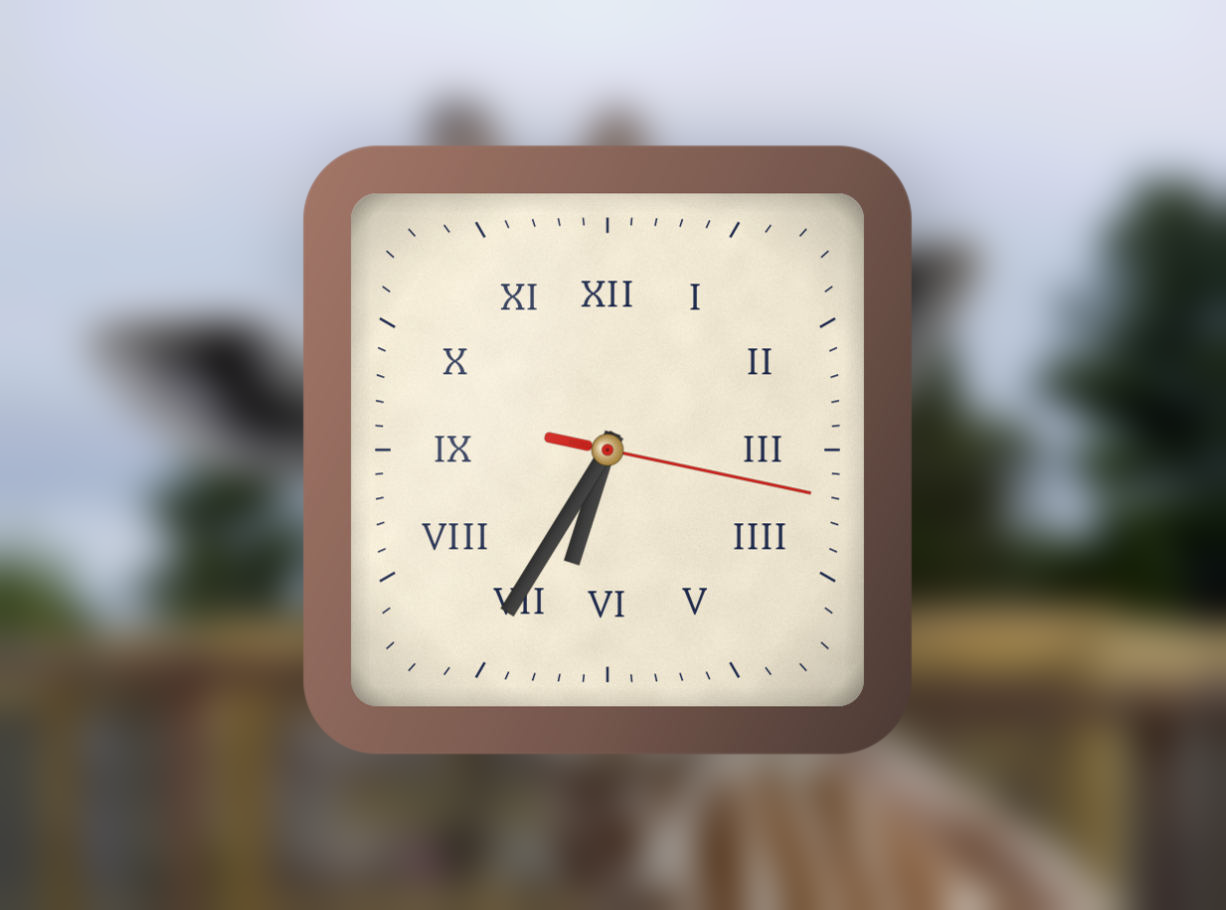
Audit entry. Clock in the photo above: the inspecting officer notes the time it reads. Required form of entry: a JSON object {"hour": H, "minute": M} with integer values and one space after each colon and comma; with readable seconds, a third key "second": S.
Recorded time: {"hour": 6, "minute": 35, "second": 17}
